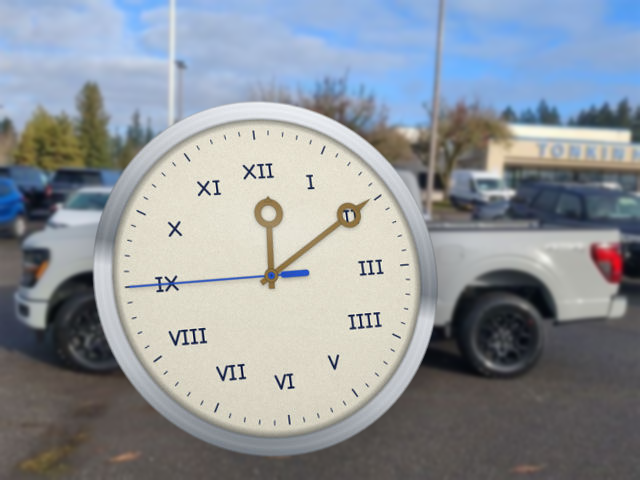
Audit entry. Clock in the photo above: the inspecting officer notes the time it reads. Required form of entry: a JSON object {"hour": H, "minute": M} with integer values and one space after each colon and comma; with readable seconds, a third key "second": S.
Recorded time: {"hour": 12, "minute": 9, "second": 45}
